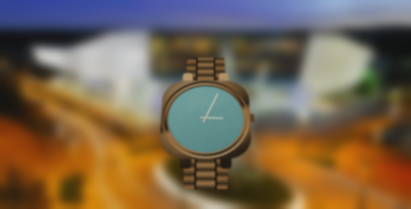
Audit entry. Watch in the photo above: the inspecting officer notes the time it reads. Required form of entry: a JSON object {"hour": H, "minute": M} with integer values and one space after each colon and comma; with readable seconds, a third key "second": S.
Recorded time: {"hour": 3, "minute": 4}
